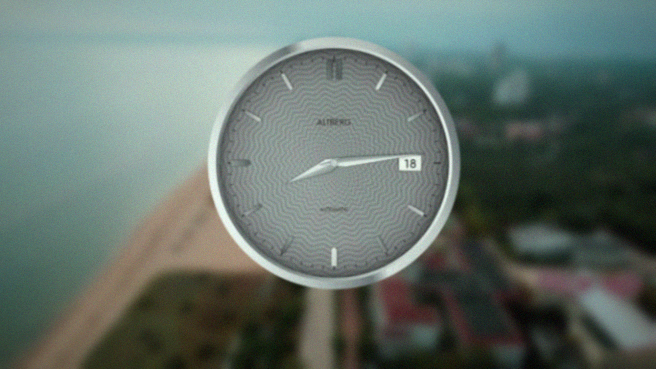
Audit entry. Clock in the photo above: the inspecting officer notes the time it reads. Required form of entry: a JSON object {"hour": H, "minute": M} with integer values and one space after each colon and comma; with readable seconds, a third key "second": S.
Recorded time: {"hour": 8, "minute": 14}
